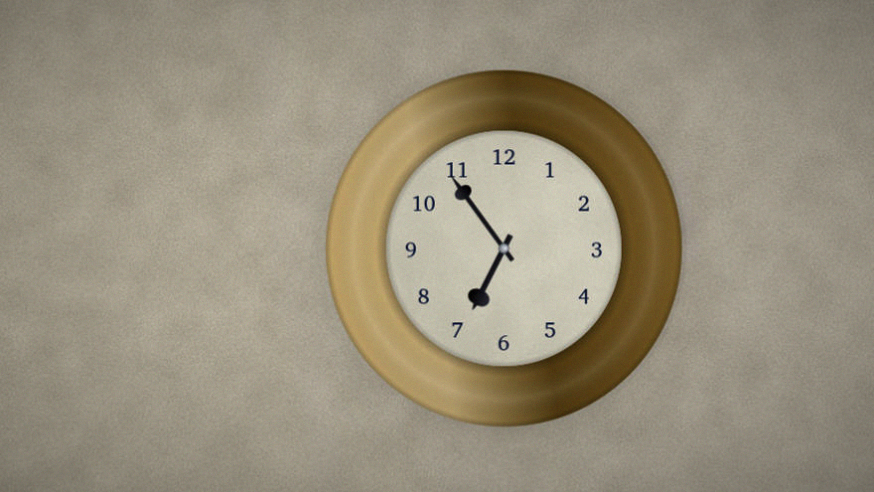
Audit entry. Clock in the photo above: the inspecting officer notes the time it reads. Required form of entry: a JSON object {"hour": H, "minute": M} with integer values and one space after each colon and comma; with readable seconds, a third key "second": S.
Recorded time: {"hour": 6, "minute": 54}
